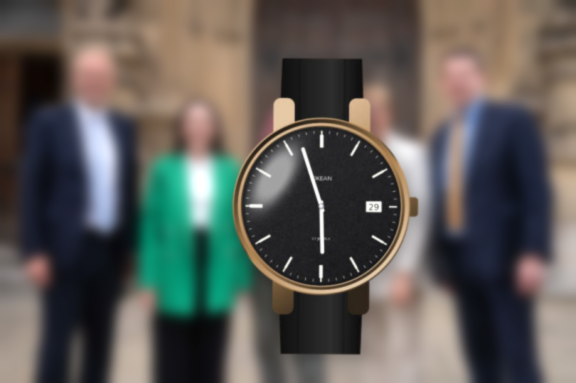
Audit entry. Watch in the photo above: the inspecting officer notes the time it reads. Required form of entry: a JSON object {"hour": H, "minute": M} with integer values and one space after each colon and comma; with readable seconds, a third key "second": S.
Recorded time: {"hour": 5, "minute": 57}
